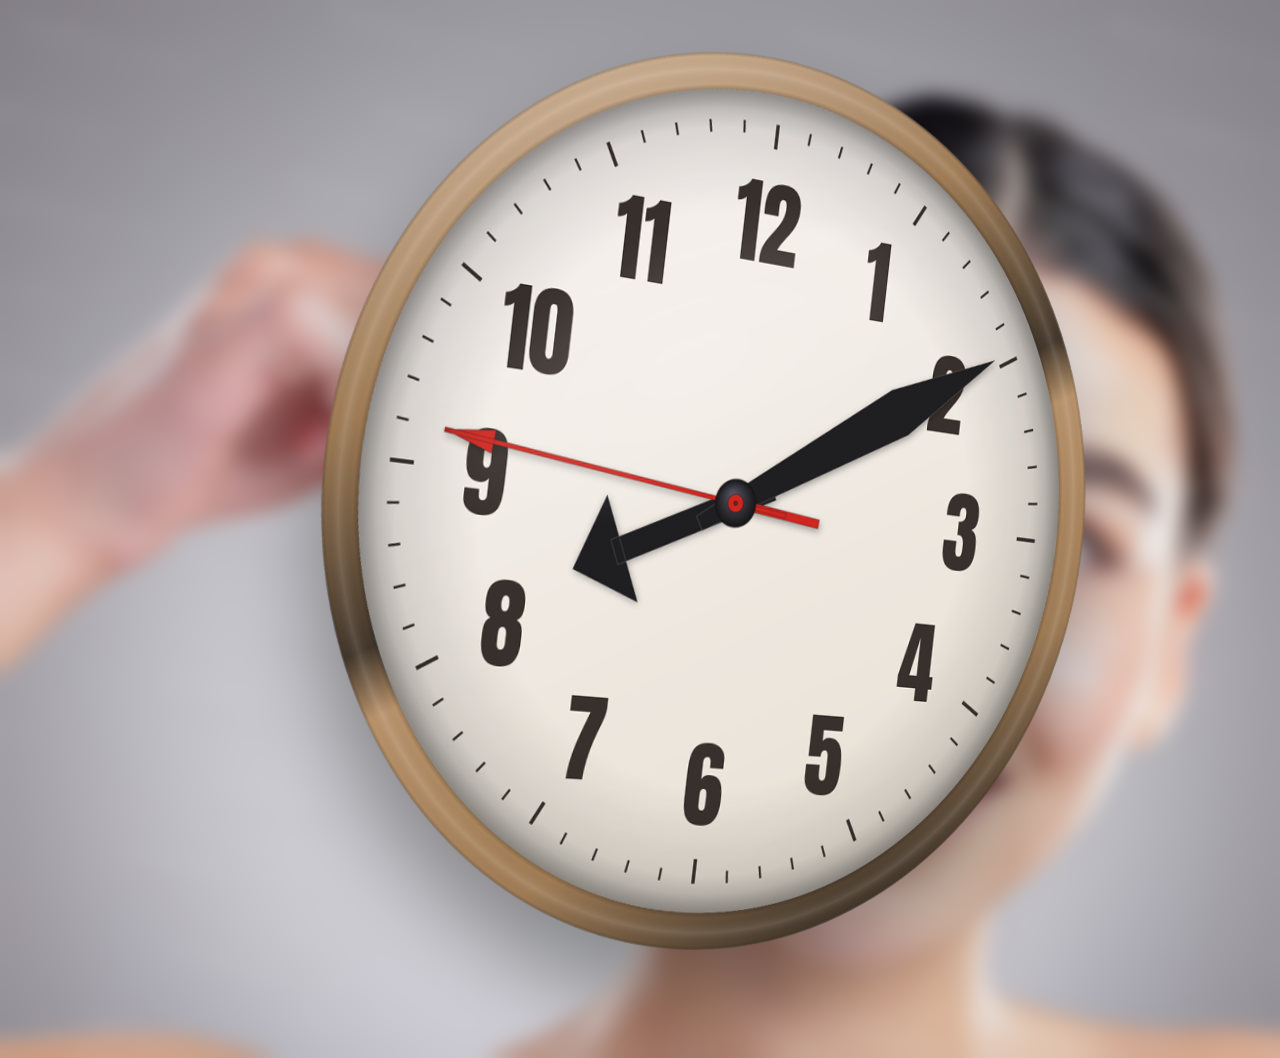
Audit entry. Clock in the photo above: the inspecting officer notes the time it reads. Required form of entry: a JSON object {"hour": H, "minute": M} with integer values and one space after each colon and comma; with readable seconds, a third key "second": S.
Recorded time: {"hour": 8, "minute": 9, "second": 46}
